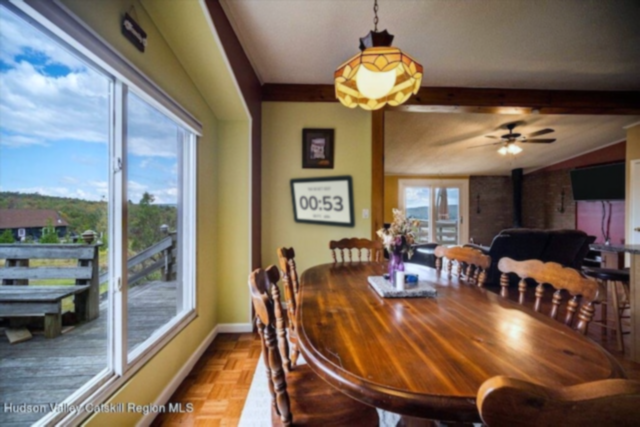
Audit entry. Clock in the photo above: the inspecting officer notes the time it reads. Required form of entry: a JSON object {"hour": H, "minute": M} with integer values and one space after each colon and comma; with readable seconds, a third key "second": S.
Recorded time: {"hour": 0, "minute": 53}
